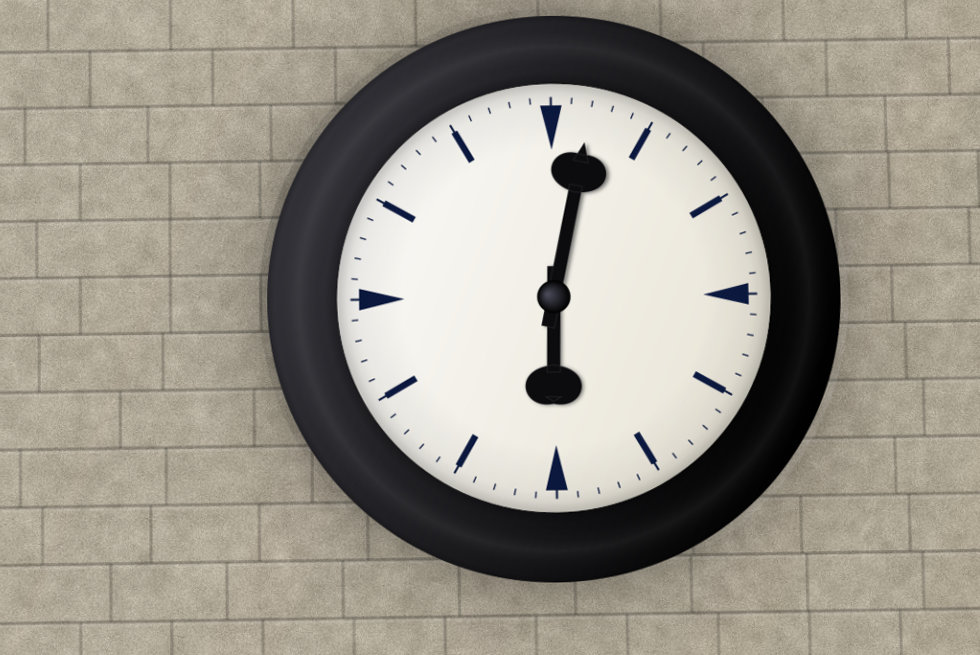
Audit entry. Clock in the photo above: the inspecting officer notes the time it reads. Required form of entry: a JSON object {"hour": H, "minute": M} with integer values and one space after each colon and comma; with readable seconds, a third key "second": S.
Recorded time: {"hour": 6, "minute": 2}
